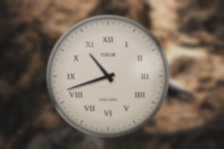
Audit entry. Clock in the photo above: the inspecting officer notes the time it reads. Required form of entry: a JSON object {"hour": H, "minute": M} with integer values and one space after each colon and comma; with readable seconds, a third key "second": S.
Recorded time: {"hour": 10, "minute": 42}
